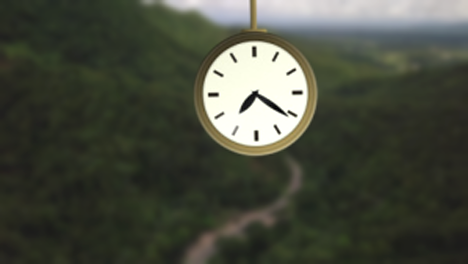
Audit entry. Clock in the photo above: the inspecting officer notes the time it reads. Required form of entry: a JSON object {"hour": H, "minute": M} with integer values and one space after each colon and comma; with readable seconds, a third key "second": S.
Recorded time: {"hour": 7, "minute": 21}
